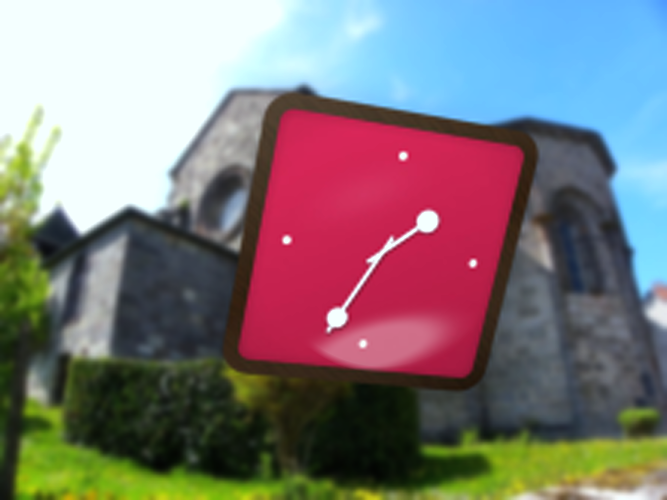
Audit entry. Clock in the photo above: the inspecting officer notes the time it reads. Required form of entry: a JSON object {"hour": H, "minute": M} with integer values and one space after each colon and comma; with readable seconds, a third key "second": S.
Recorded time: {"hour": 1, "minute": 34}
